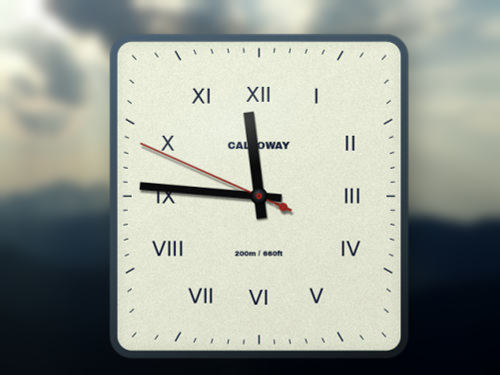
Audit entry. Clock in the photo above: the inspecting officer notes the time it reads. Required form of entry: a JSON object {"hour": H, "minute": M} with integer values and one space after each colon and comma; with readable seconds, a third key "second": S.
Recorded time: {"hour": 11, "minute": 45, "second": 49}
